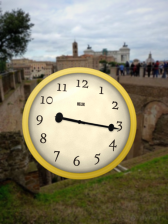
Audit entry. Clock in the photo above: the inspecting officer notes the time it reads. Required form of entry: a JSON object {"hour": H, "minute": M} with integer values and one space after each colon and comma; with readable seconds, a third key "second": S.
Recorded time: {"hour": 9, "minute": 16}
